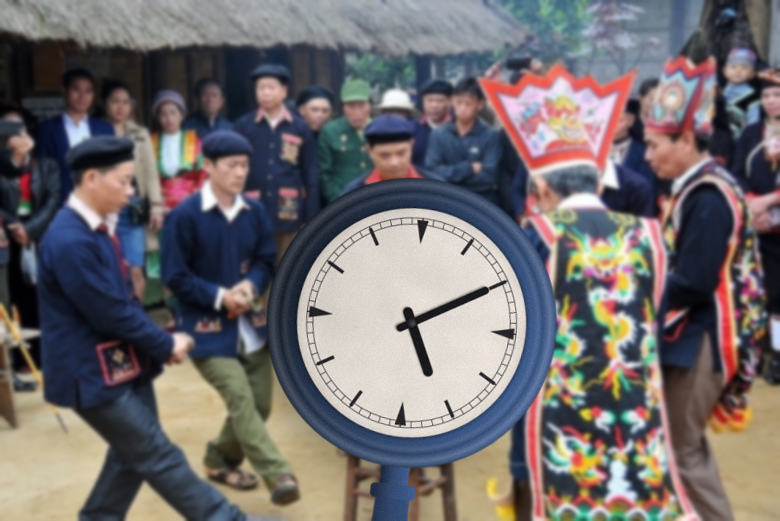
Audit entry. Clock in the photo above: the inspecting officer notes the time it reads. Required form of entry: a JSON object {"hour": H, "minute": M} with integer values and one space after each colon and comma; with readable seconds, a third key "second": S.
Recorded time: {"hour": 5, "minute": 10}
